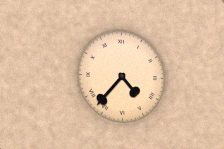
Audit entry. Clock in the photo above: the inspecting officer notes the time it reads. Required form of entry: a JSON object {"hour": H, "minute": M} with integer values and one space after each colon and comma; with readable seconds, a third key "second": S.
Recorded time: {"hour": 4, "minute": 37}
